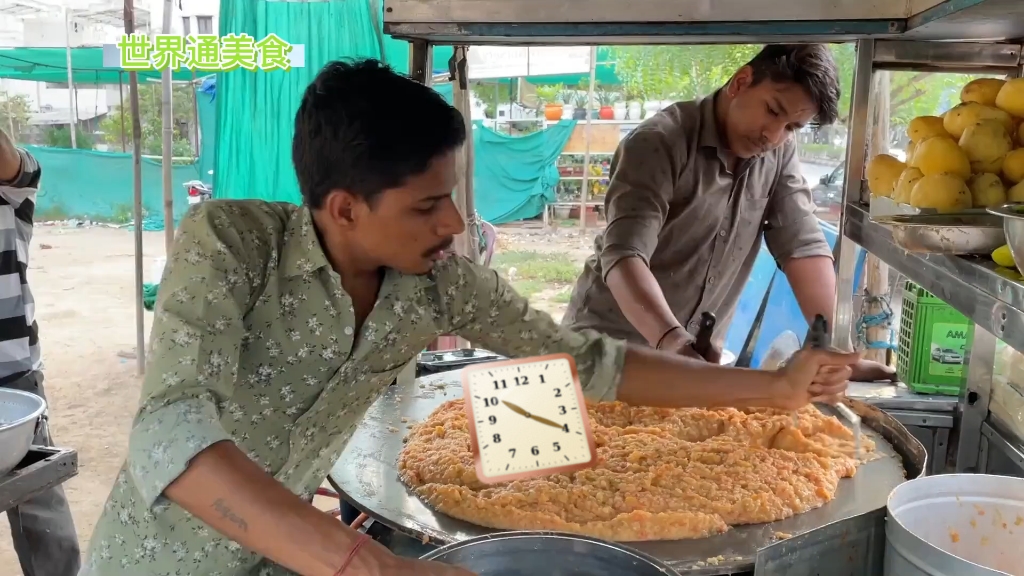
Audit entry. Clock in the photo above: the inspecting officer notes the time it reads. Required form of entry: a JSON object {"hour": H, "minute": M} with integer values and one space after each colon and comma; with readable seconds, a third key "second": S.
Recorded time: {"hour": 10, "minute": 20}
